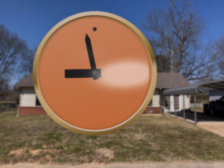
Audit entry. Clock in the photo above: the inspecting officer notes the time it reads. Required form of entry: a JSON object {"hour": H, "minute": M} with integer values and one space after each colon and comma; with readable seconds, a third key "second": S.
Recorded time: {"hour": 8, "minute": 58}
